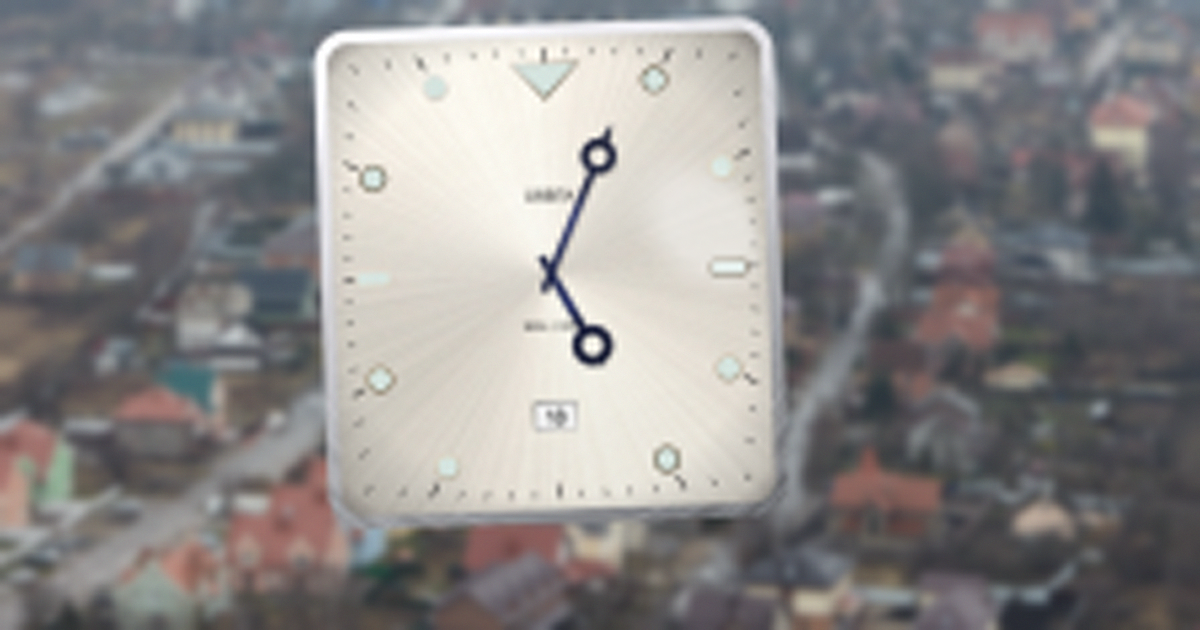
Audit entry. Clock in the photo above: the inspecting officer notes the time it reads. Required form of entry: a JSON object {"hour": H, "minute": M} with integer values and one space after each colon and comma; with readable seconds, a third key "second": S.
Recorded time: {"hour": 5, "minute": 4}
